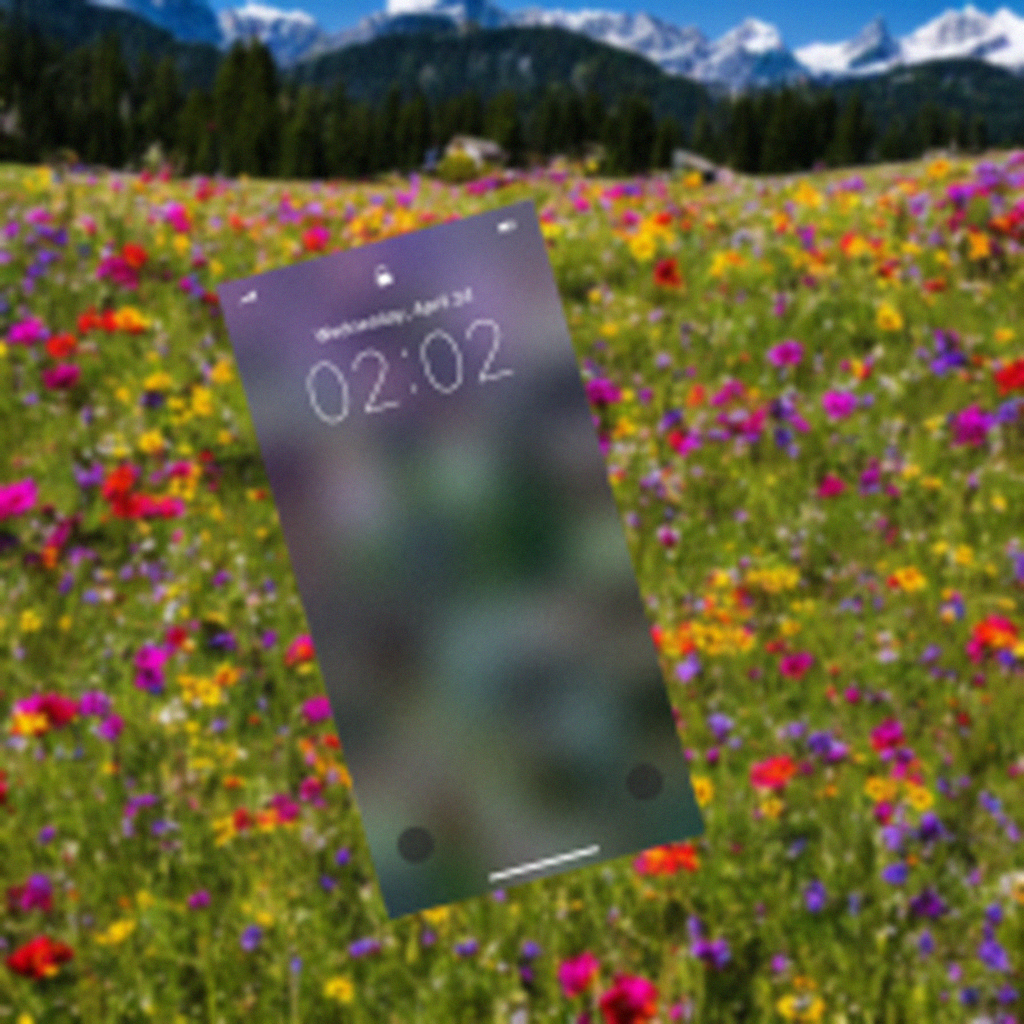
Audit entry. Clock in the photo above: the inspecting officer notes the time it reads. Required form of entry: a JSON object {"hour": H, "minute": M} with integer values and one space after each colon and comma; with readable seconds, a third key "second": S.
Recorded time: {"hour": 2, "minute": 2}
